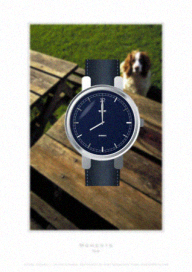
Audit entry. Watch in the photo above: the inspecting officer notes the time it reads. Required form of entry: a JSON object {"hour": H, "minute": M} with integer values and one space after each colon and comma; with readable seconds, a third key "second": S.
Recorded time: {"hour": 8, "minute": 0}
